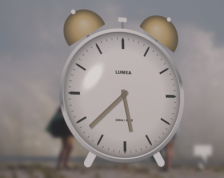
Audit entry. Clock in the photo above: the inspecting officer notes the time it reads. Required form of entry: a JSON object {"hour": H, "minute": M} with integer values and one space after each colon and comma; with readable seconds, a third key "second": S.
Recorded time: {"hour": 5, "minute": 38}
